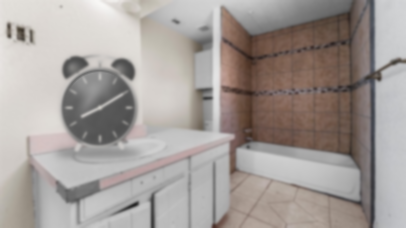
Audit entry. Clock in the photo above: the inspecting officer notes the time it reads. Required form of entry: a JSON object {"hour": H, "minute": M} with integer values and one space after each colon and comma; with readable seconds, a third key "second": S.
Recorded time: {"hour": 8, "minute": 10}
